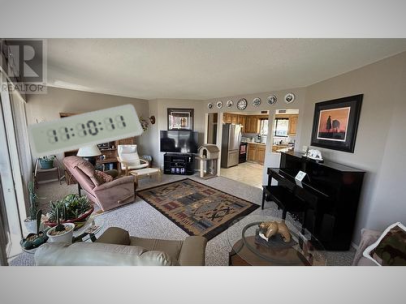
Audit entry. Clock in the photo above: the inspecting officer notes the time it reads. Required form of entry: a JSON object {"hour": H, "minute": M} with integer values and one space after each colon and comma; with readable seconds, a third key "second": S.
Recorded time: {"hour": 11, "minute": 10, "second": 11}
